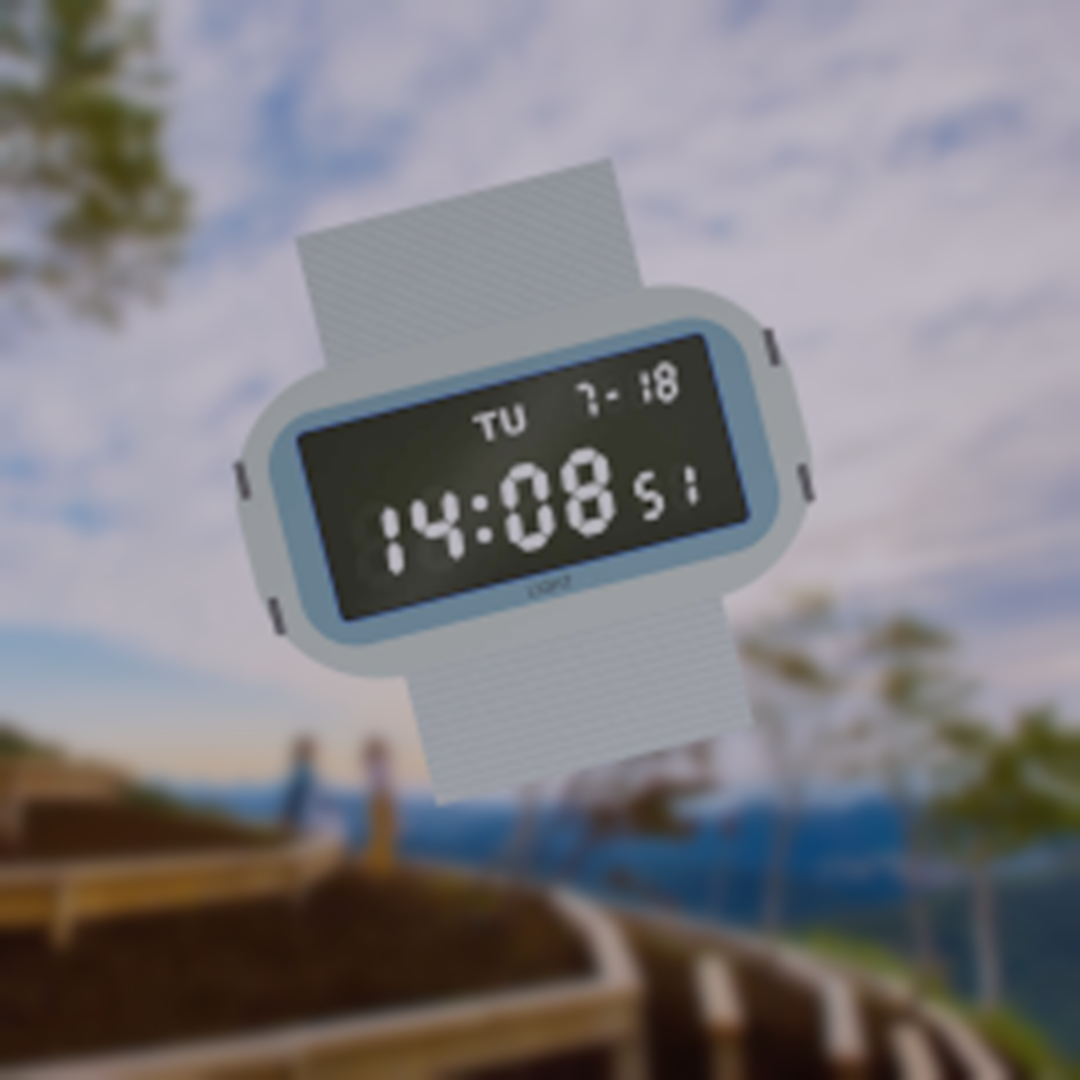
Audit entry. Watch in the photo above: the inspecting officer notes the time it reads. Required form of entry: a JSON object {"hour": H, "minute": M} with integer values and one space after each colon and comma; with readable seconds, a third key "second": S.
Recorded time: {"hour": 14, "minute": 8, "second": 51}
